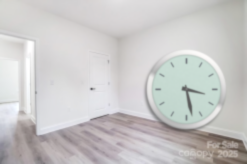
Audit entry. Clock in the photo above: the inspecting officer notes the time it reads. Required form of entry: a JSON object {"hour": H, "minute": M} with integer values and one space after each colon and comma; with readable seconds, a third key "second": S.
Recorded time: {"hour": 3, "minute": 28}
